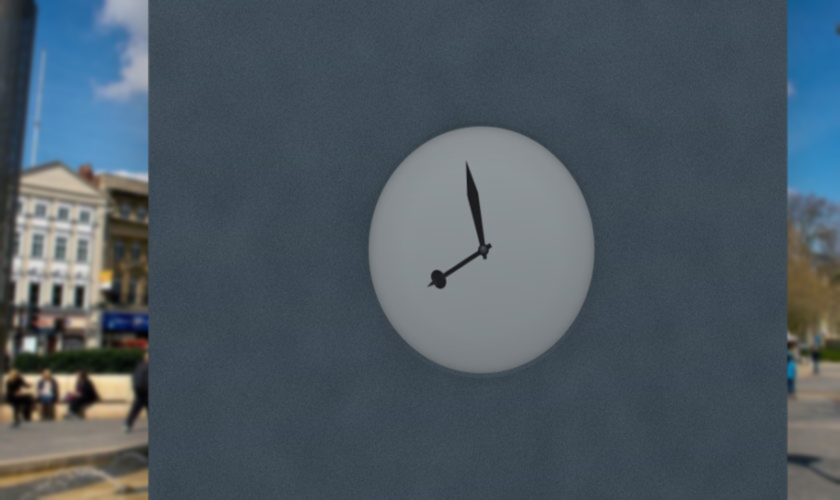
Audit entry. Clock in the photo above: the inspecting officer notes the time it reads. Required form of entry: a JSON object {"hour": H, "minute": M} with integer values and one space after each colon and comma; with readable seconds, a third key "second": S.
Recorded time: {"hour": 7, "minute": 58}
